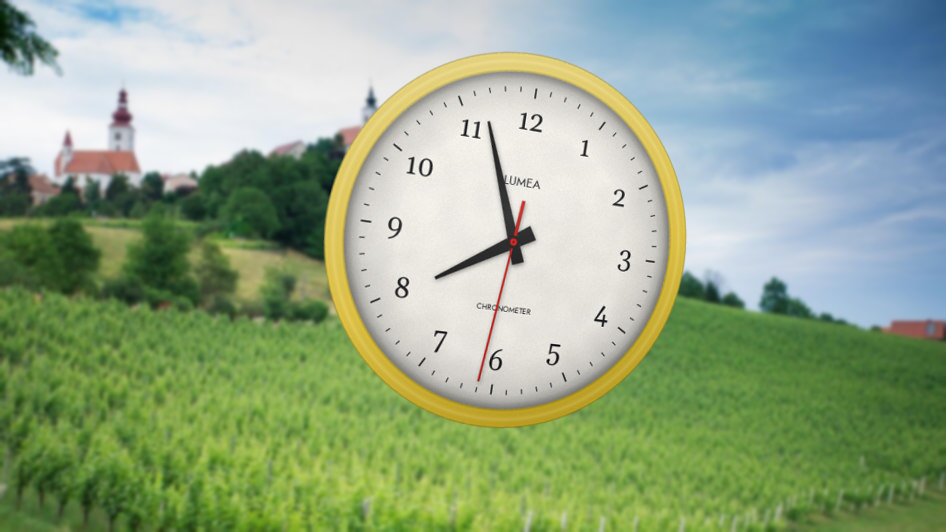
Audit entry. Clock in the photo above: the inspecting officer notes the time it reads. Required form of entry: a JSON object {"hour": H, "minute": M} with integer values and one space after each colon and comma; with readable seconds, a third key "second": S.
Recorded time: {"hour": 7, "minute": 56, "second": 31}
